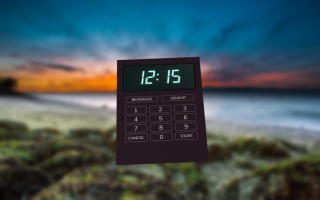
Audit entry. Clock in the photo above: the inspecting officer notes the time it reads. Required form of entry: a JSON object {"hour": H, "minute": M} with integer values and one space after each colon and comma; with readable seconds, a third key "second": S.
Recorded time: {"hour": 12, "minute": 15}
